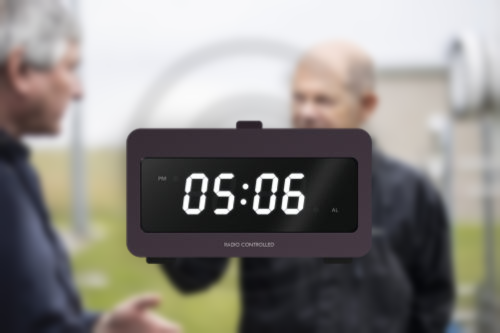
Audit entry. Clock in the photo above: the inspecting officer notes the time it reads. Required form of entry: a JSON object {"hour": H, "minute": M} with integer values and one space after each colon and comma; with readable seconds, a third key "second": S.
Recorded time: {"hour": 5, "minute": 6}
